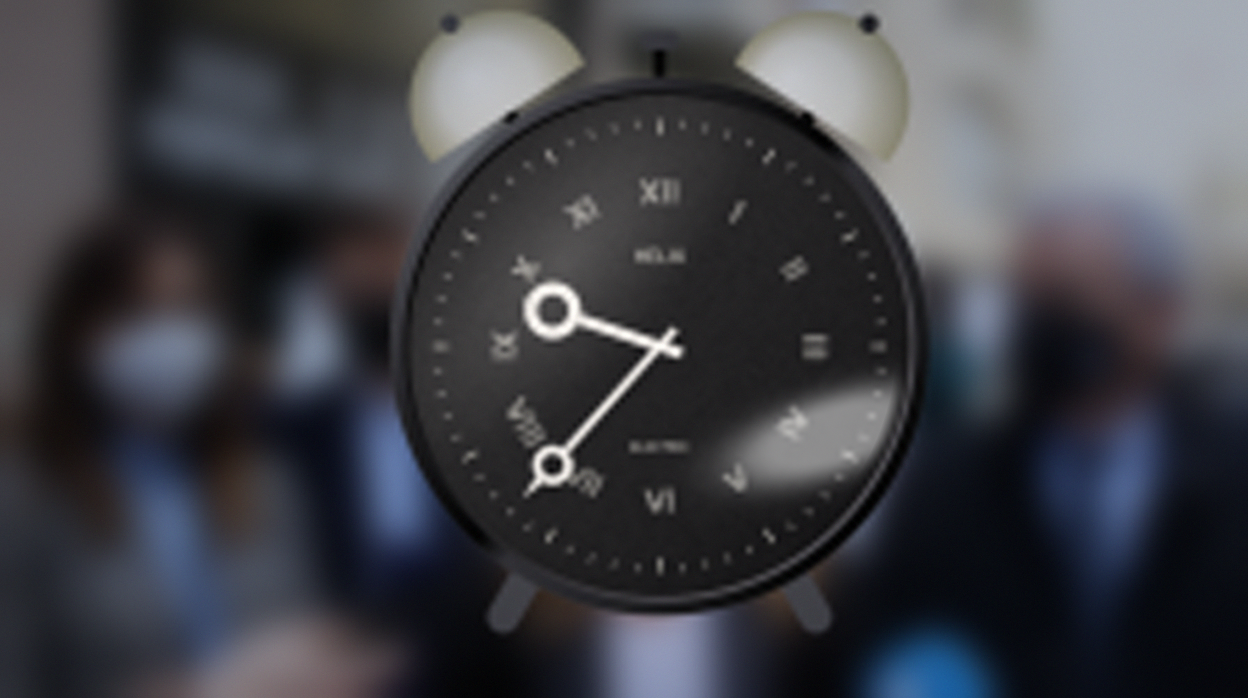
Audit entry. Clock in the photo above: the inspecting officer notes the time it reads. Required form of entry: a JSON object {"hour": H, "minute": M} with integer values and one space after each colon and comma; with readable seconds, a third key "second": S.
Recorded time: {"hour": 9, "minute": 37}
